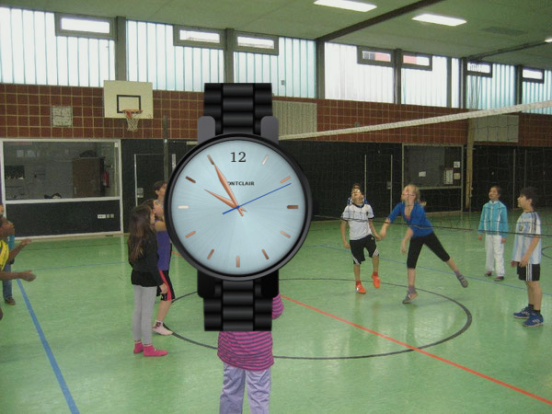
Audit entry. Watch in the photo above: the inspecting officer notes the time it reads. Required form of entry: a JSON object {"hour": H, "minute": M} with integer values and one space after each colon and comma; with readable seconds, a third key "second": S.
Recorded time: {"hour": 9, "minute": 55, "second": 11}
